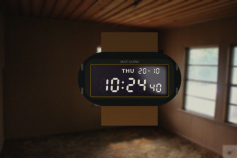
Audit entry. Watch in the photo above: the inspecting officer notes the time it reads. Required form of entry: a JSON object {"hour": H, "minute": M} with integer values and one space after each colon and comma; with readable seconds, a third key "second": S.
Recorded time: {"hour": 10, "minute": 24, "second": 40}
